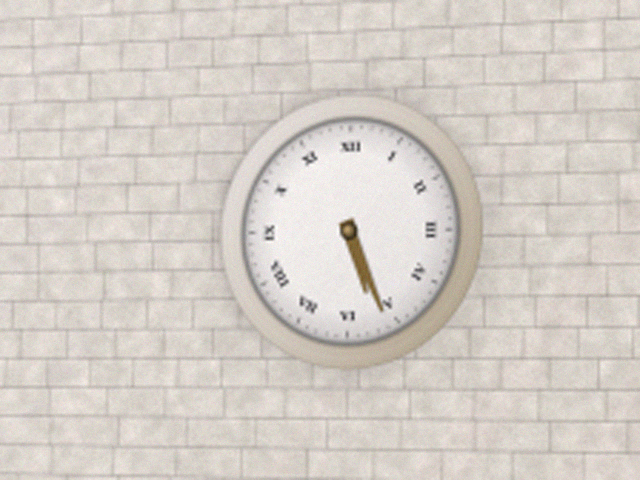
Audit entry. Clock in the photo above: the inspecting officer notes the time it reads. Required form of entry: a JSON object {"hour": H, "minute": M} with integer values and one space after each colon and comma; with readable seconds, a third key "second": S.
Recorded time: {"hour": 5, "minute": 26}
